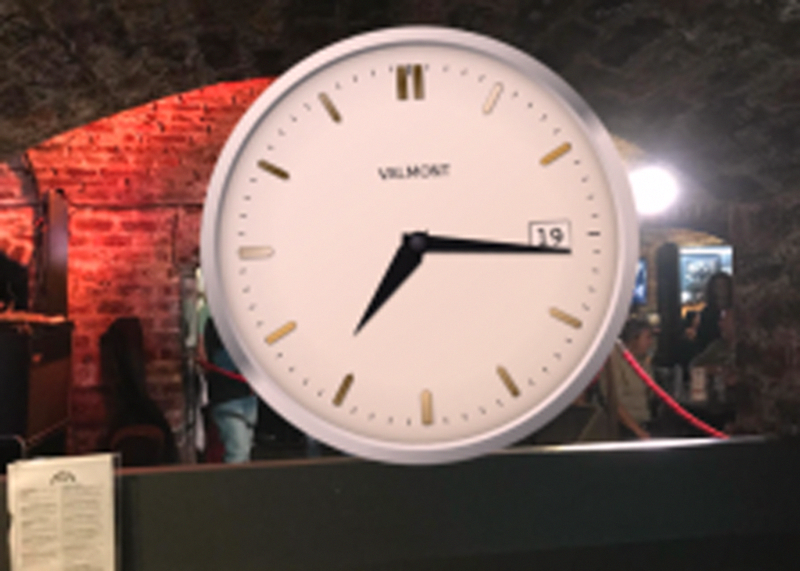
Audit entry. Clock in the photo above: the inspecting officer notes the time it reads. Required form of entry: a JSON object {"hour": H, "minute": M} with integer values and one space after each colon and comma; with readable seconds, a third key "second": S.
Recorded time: {"hour": 7, "minute": 16}
